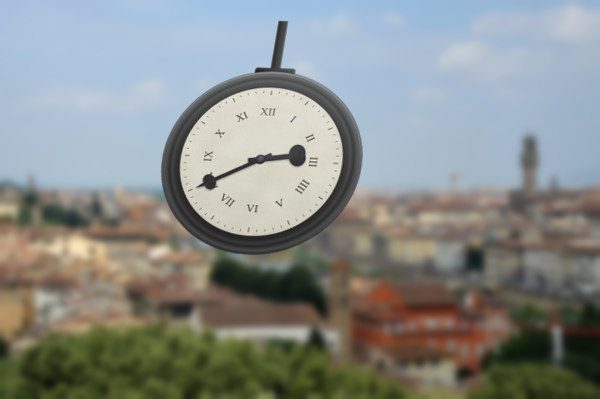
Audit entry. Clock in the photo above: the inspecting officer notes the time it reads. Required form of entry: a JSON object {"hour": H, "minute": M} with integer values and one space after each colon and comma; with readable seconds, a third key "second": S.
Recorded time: {"hour": 2, "minute": 40}
